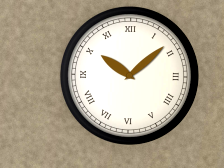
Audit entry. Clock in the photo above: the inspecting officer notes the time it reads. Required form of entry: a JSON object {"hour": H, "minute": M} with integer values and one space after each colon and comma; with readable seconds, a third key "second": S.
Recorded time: {"hour": 10, "minute": 8}
